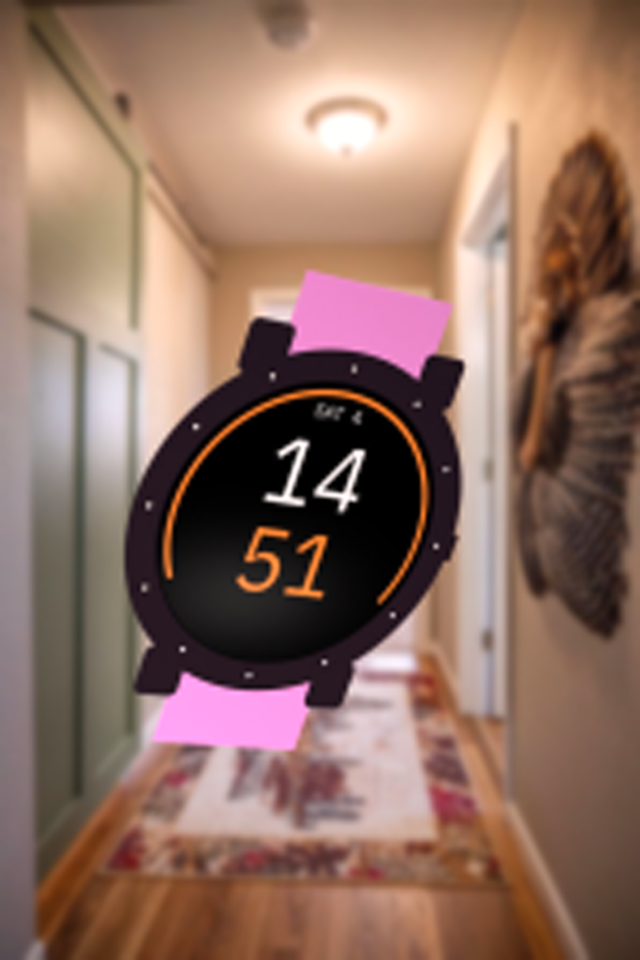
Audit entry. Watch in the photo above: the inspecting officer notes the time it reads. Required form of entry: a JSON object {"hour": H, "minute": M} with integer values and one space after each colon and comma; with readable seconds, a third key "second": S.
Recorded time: {"hour": 14, "minute": 51}
